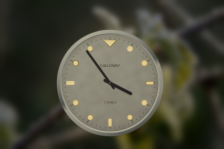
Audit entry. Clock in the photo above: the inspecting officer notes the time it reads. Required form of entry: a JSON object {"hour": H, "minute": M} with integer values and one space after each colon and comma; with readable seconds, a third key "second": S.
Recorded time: {"hour": 3, "minute": 54}
